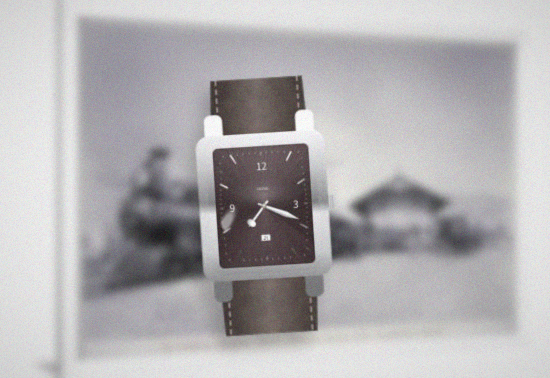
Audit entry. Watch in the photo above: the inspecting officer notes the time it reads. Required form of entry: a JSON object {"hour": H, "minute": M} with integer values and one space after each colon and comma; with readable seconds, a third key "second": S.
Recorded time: {"hour": 7, "minute": 19}
